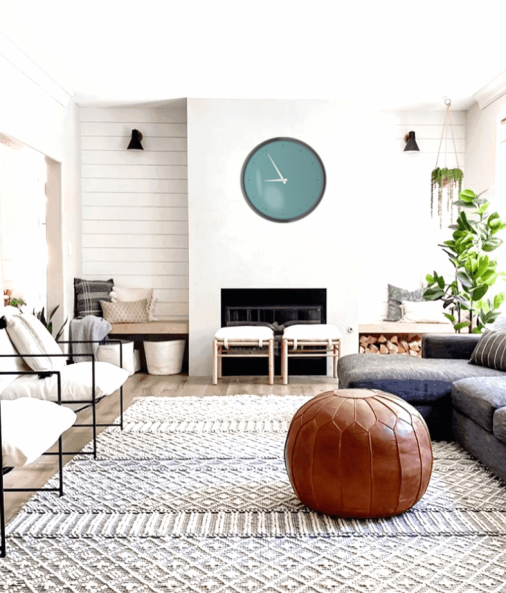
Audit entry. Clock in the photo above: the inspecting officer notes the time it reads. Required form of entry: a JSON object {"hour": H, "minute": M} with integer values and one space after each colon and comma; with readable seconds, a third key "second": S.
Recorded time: {"hour": 8, "minute": 55}
